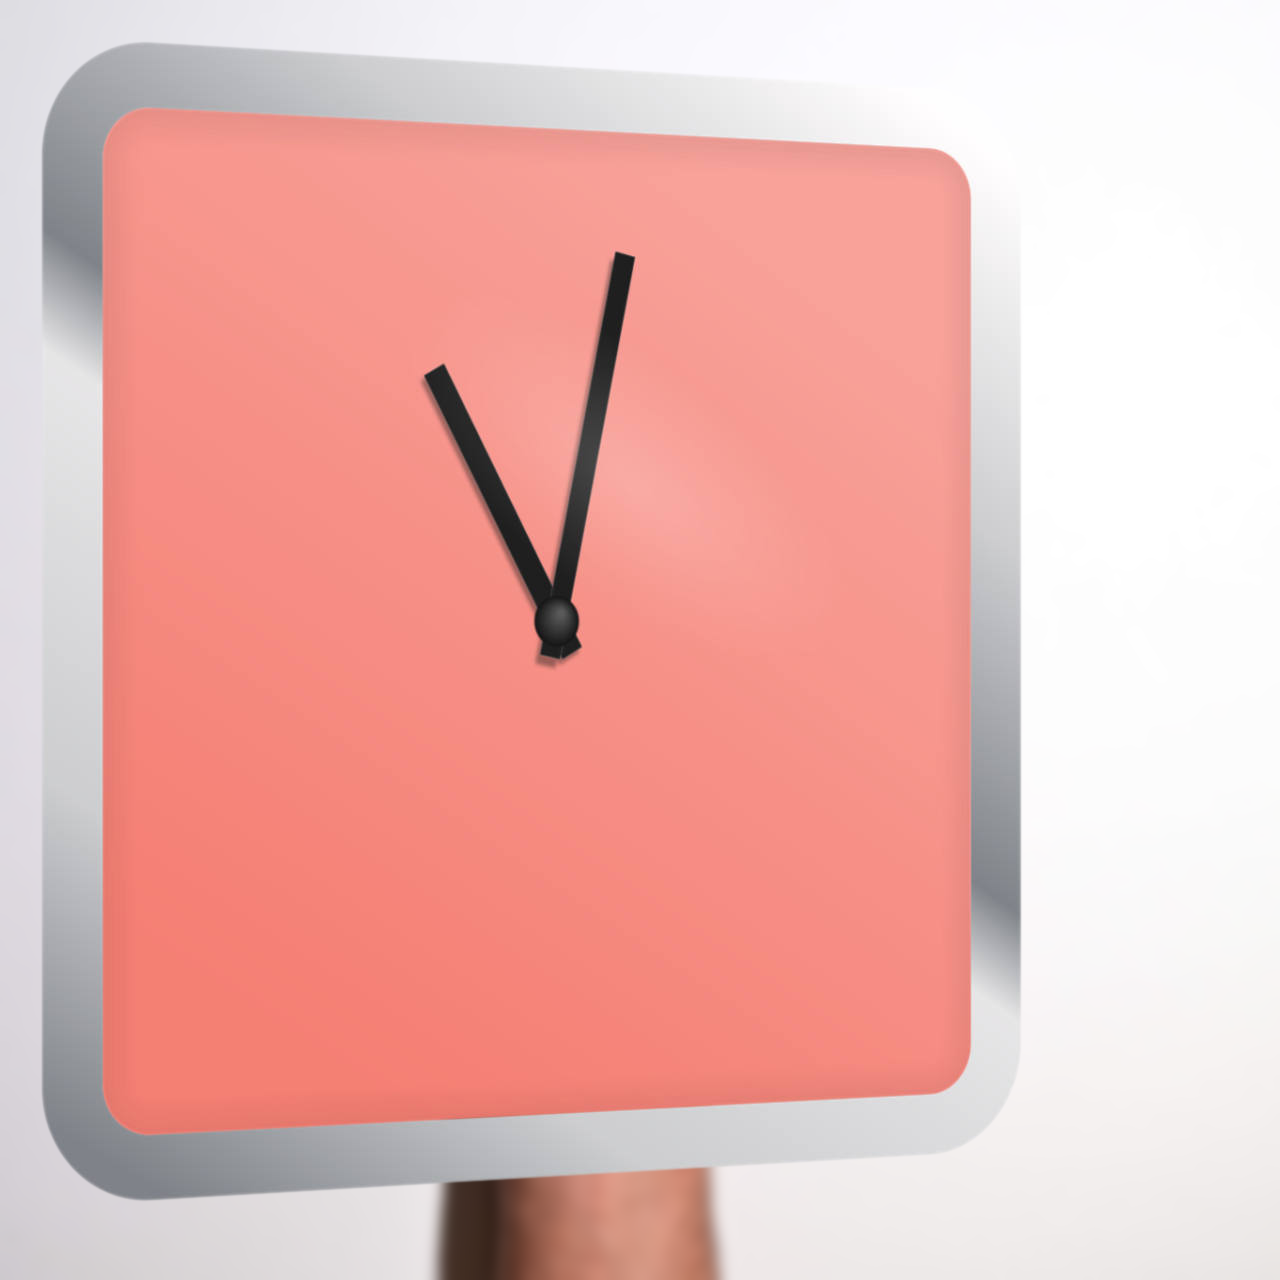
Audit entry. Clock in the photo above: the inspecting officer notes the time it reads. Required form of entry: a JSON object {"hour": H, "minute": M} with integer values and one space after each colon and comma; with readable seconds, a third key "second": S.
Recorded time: {"hour": 11, "minute": 2}
